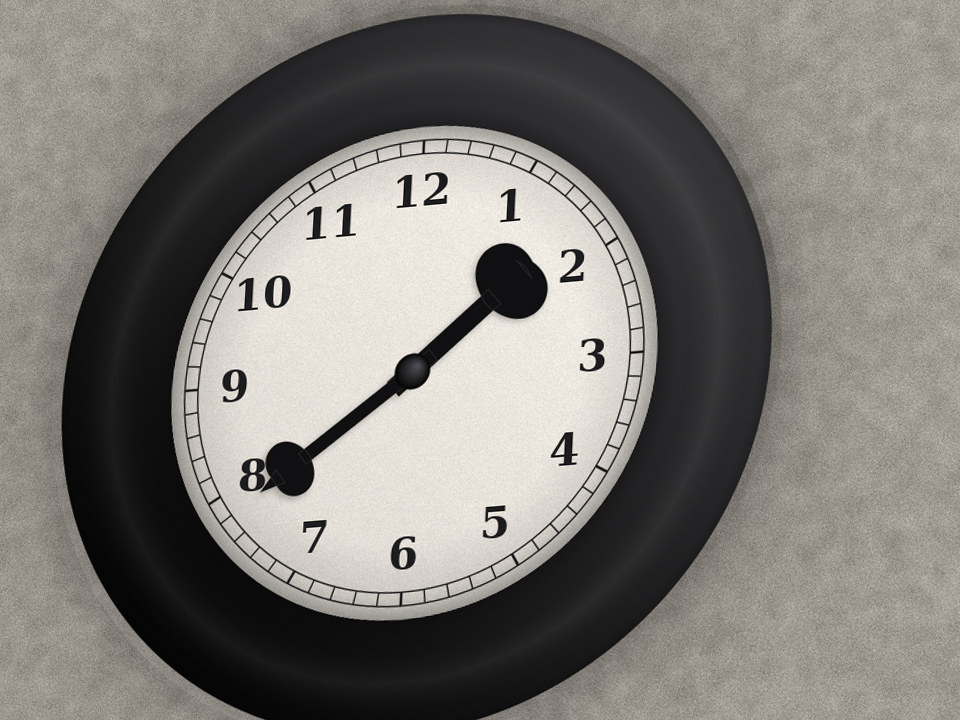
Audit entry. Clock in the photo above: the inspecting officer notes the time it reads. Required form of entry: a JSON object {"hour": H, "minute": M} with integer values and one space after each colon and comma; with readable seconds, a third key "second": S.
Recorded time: {"hour": 1, "minute": 39}
